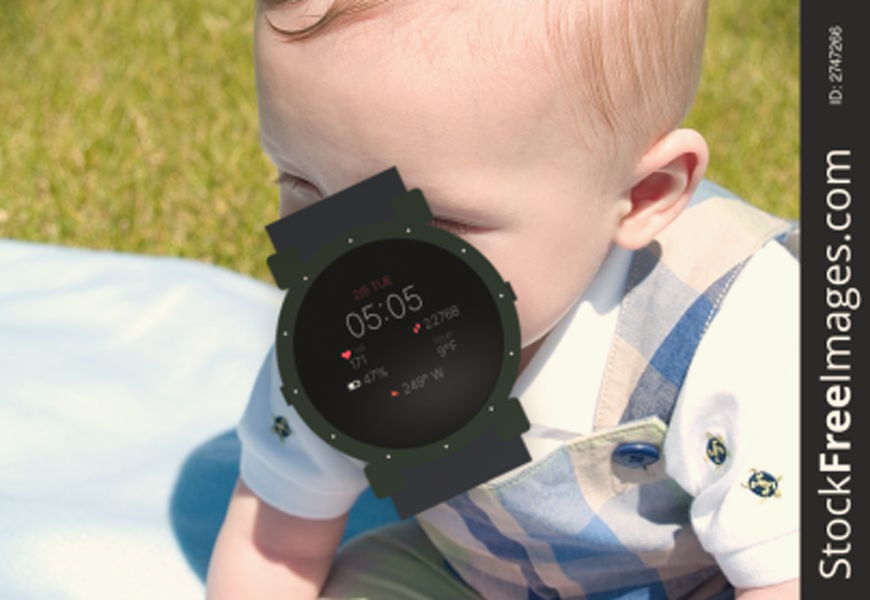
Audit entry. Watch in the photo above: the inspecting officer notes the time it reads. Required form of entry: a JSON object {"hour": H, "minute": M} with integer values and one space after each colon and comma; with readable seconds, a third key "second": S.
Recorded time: {"hour": 5, "minute": 5}
